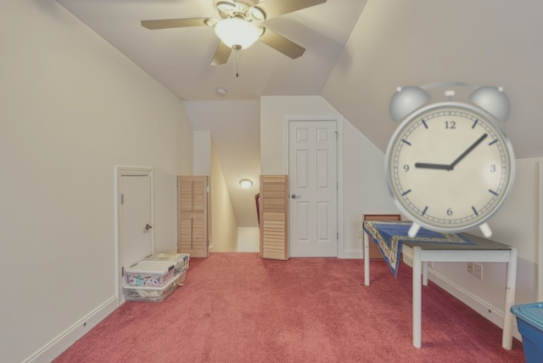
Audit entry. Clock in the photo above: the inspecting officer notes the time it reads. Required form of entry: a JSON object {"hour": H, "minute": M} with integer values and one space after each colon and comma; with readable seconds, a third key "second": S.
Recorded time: {"hour": 9, "minute": 8}
